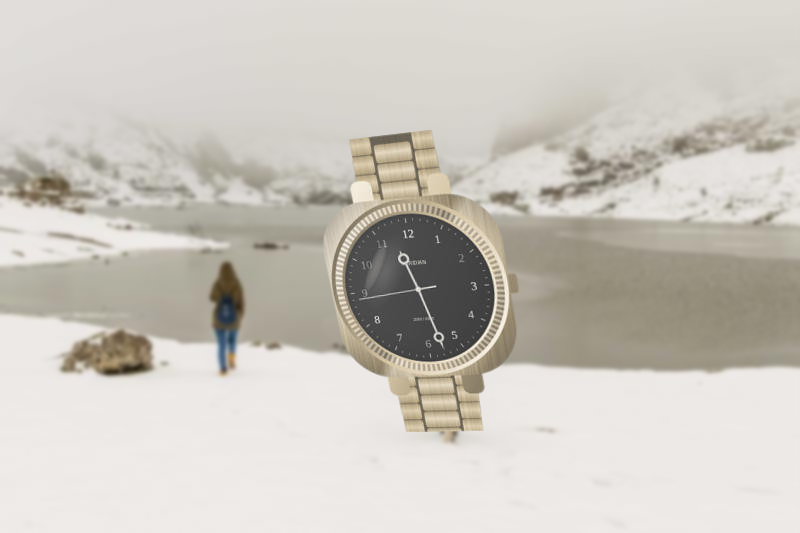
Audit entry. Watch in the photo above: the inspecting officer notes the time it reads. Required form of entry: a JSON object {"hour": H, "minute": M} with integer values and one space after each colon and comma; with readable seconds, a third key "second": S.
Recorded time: {"hour": 11, "minute": 27, "second": 44}
